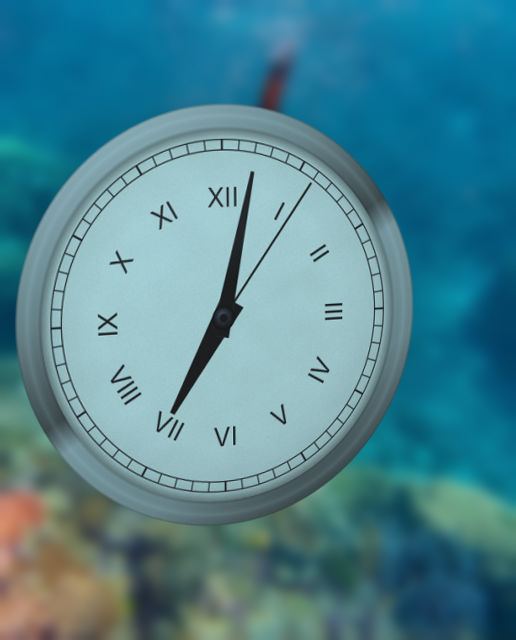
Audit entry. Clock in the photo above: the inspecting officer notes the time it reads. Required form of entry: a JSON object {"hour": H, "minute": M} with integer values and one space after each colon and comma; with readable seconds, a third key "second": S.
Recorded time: {"hour": 7, "minute": 2, "second": 6}
